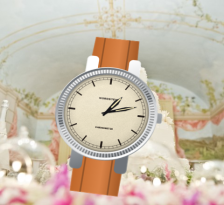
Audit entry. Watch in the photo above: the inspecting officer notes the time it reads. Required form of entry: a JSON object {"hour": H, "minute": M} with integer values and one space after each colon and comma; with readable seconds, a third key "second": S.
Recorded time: {"hour": 1, "minute": 12}
